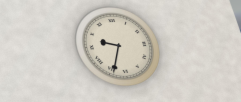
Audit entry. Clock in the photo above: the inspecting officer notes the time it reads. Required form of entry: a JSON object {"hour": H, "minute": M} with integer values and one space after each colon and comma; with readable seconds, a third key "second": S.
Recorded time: {"hour": 9, "minute": 34}
